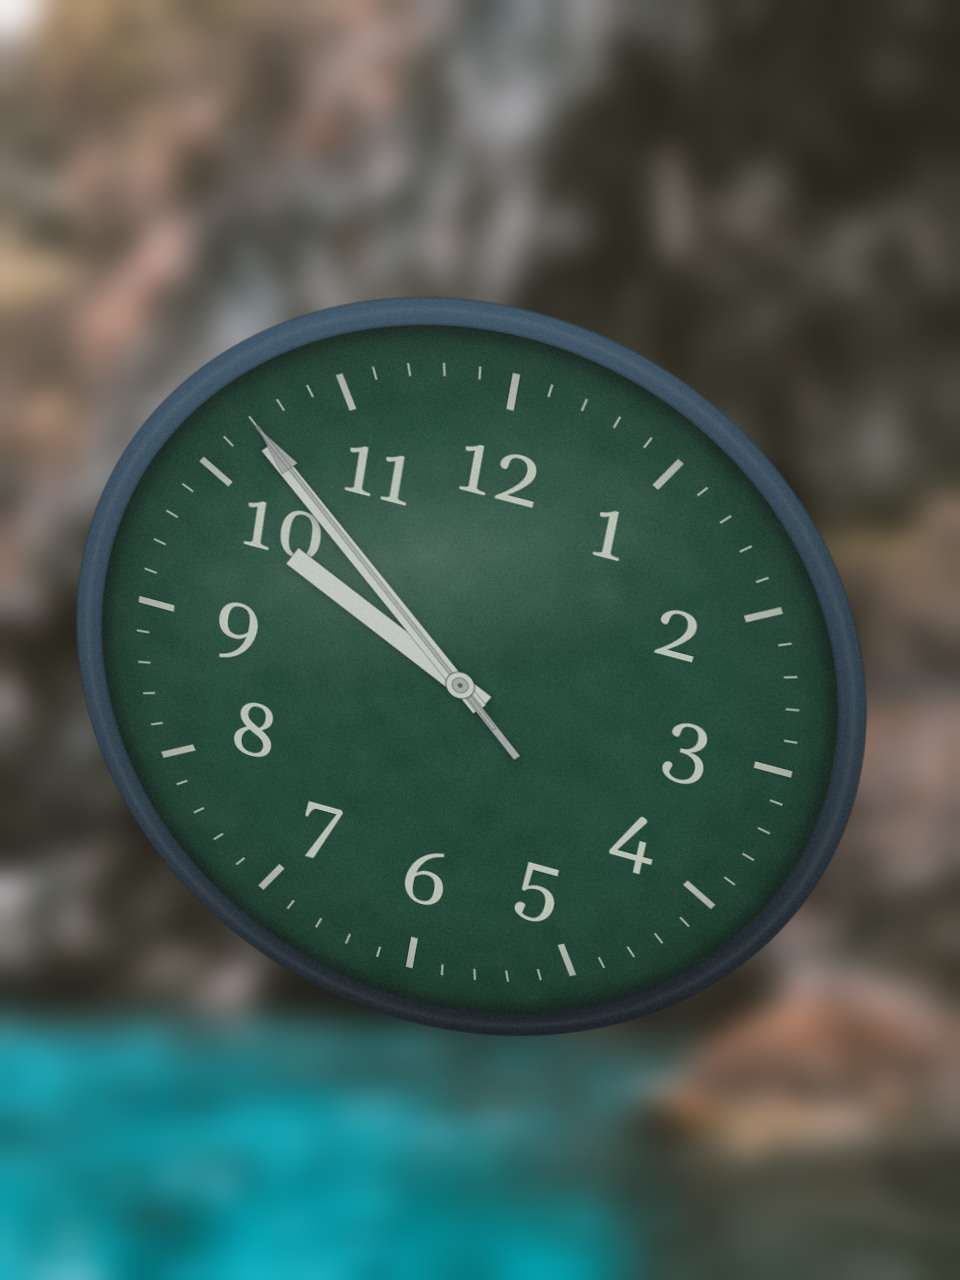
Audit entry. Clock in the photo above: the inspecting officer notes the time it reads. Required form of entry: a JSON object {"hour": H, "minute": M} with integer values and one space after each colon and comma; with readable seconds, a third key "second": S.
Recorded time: {"hour": 9, "minute": 51, "second": 52}
